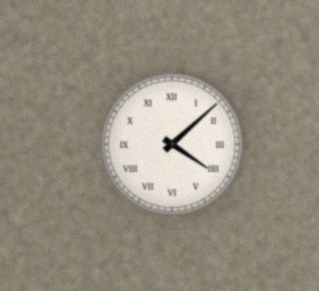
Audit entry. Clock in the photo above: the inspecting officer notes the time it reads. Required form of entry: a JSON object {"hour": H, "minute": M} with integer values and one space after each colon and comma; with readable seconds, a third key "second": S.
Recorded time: {"hour": 4, "minute": 8}
